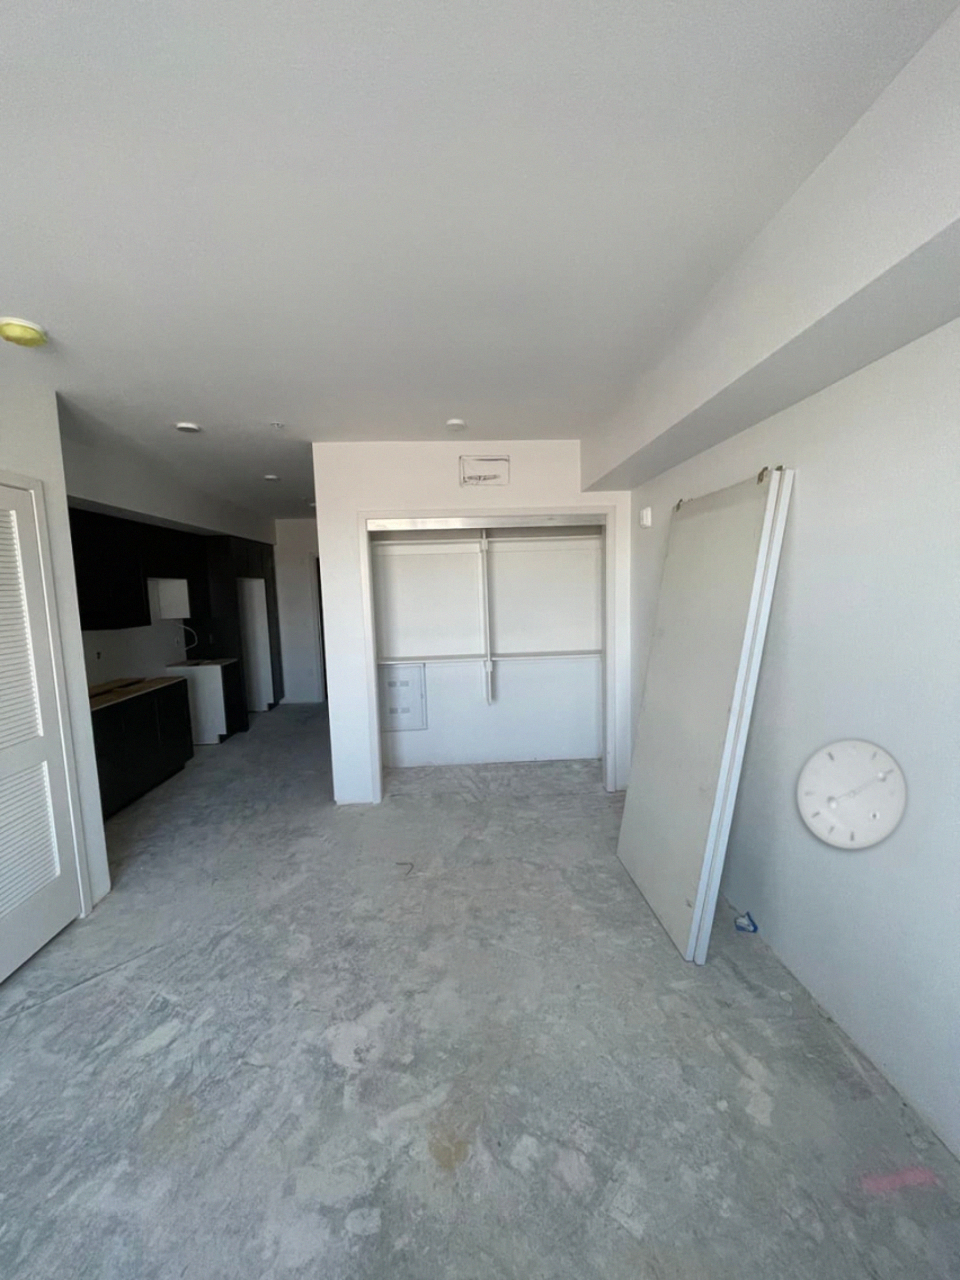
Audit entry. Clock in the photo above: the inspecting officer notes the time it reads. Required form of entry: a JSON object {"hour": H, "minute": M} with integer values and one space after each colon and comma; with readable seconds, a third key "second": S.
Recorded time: {"hour": 8, "minute": 10}
